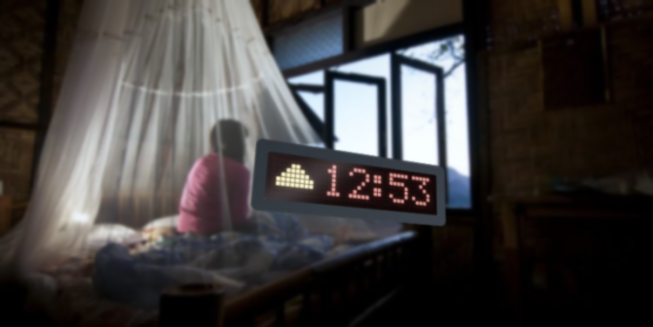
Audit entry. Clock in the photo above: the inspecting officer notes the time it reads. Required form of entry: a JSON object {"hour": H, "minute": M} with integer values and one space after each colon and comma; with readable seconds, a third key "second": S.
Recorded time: {"hour": 12, "minute": 53}
